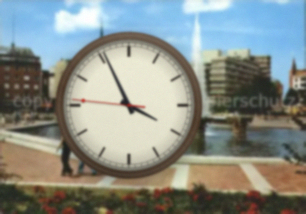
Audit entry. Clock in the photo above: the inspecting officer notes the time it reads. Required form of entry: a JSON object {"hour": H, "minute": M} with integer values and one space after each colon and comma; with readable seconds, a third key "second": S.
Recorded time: {"hour": 3, "minute": 55, "second": 46}
